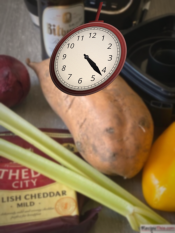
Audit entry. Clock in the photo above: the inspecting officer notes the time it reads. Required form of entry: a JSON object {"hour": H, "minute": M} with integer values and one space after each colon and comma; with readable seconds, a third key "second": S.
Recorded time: {"hour": 4, "minute": 22}
